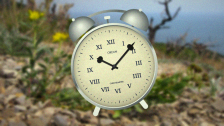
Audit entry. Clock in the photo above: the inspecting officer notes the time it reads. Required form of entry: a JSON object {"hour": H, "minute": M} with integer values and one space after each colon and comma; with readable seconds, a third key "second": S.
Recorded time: {"hour": 10, "minute": 8}
